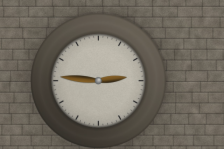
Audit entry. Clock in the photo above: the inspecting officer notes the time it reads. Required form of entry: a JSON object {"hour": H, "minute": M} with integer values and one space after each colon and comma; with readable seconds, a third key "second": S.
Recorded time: {"hour": 2, "minute": 46}
